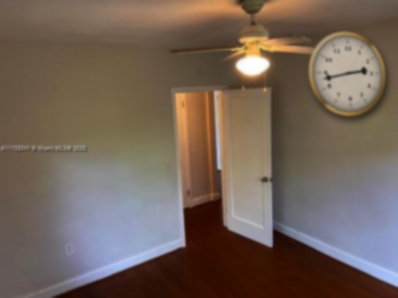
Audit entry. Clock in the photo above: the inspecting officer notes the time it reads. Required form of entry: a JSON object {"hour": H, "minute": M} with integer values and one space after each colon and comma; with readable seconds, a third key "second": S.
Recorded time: {"hour": 2, "minute": 43}
